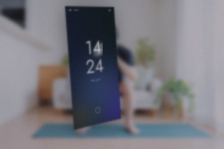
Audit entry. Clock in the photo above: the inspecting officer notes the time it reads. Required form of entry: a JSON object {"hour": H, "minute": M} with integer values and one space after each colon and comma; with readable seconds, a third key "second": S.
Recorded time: {"hour": 14, "minute": 24}
